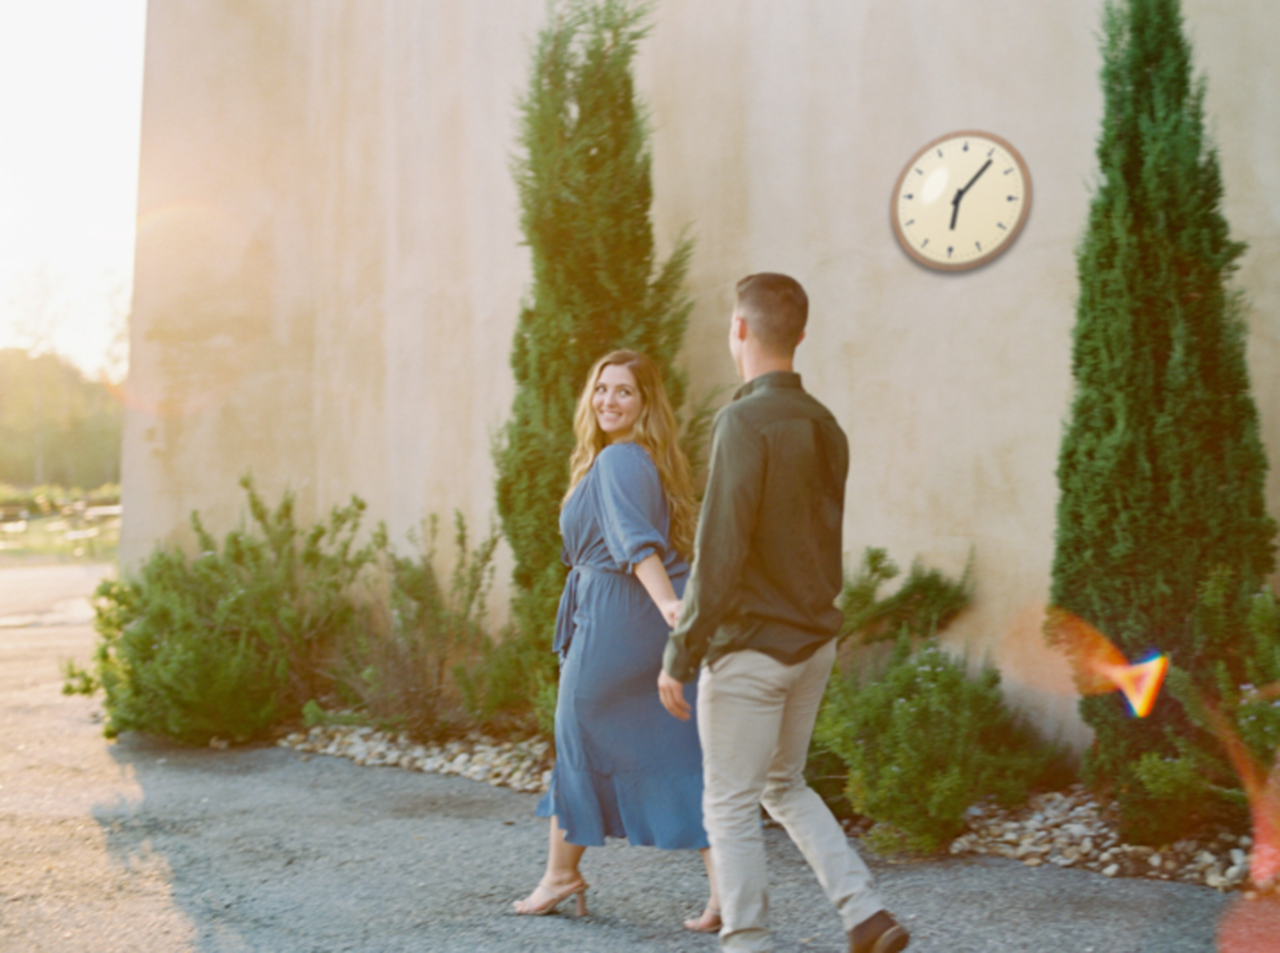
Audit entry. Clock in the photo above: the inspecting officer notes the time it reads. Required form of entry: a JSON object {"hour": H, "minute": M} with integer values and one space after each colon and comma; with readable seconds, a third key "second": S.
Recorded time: {"hour": 6, "minute": 6}
